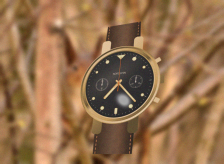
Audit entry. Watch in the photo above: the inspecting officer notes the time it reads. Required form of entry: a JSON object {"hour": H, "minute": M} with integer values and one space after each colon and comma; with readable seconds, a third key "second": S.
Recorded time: {"hour": 7, "minute": 23}
